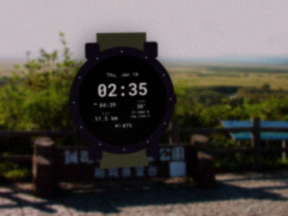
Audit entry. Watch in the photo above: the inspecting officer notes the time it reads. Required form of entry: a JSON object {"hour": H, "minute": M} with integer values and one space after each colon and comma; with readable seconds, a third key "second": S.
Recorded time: {"hour": 2, "minute": 35}
